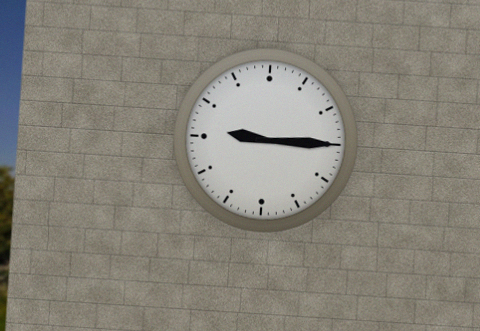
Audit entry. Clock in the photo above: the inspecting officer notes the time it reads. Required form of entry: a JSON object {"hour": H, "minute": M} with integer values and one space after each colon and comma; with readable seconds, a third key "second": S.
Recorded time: {"hour": 9, "minute": 15}
